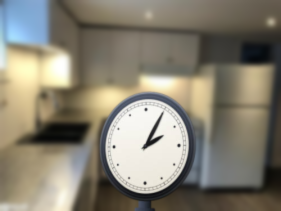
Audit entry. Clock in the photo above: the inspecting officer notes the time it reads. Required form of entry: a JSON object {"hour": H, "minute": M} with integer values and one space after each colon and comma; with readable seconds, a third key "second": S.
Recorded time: {"hour": 2, "minute": 5}
